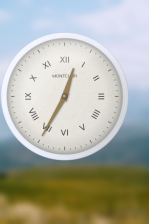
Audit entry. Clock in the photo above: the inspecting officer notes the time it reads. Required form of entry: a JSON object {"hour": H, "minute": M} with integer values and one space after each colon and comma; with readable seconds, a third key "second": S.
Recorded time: {"hour": 12, "minute": 35}
